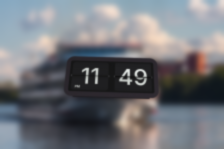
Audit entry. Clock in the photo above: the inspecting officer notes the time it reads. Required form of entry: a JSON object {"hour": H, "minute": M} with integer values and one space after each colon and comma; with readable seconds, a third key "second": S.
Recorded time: {"hour": 11, "minute": 49}
